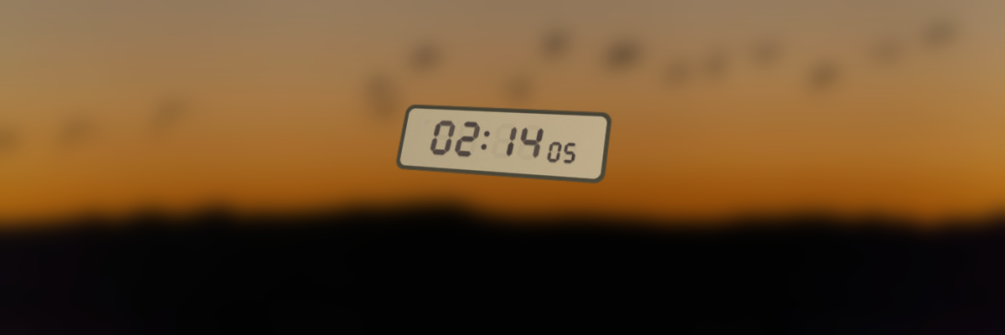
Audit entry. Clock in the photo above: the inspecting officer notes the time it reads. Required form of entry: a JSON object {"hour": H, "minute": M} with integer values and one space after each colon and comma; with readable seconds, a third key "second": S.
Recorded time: {"hour": 2, "minute": 14, "second": 5}
